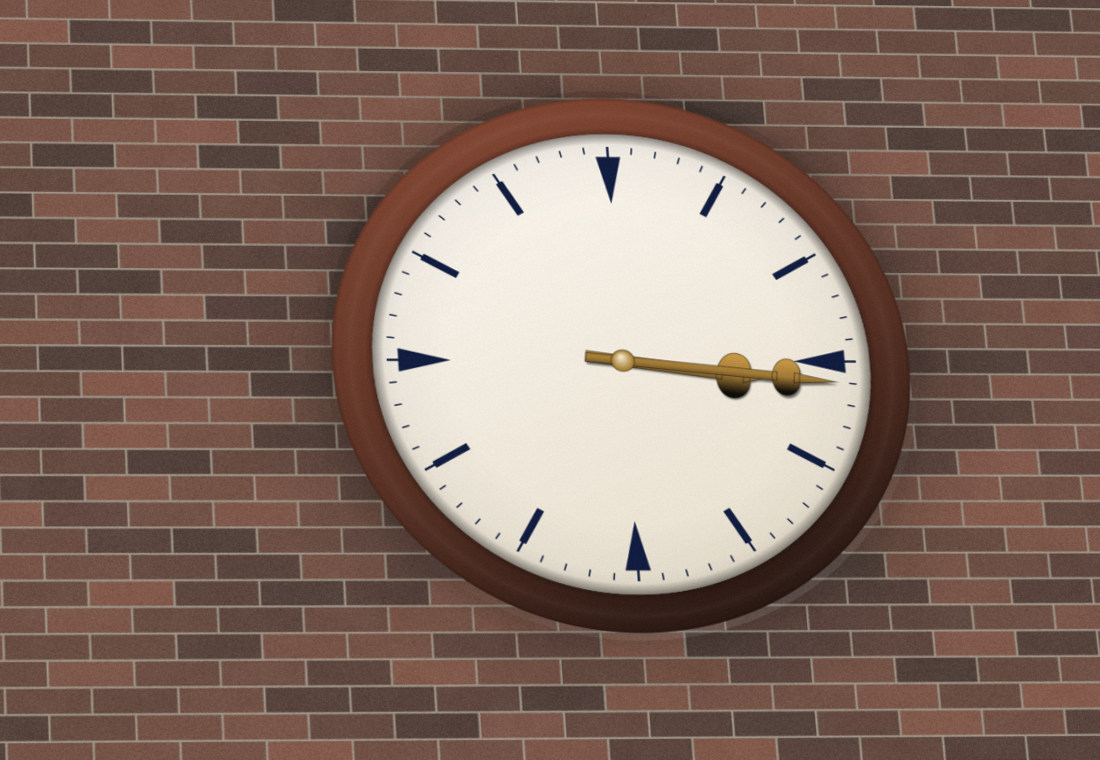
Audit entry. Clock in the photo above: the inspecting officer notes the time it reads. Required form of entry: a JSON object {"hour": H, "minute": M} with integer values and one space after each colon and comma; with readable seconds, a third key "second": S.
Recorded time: {"hour": 3, "minute": 16}
